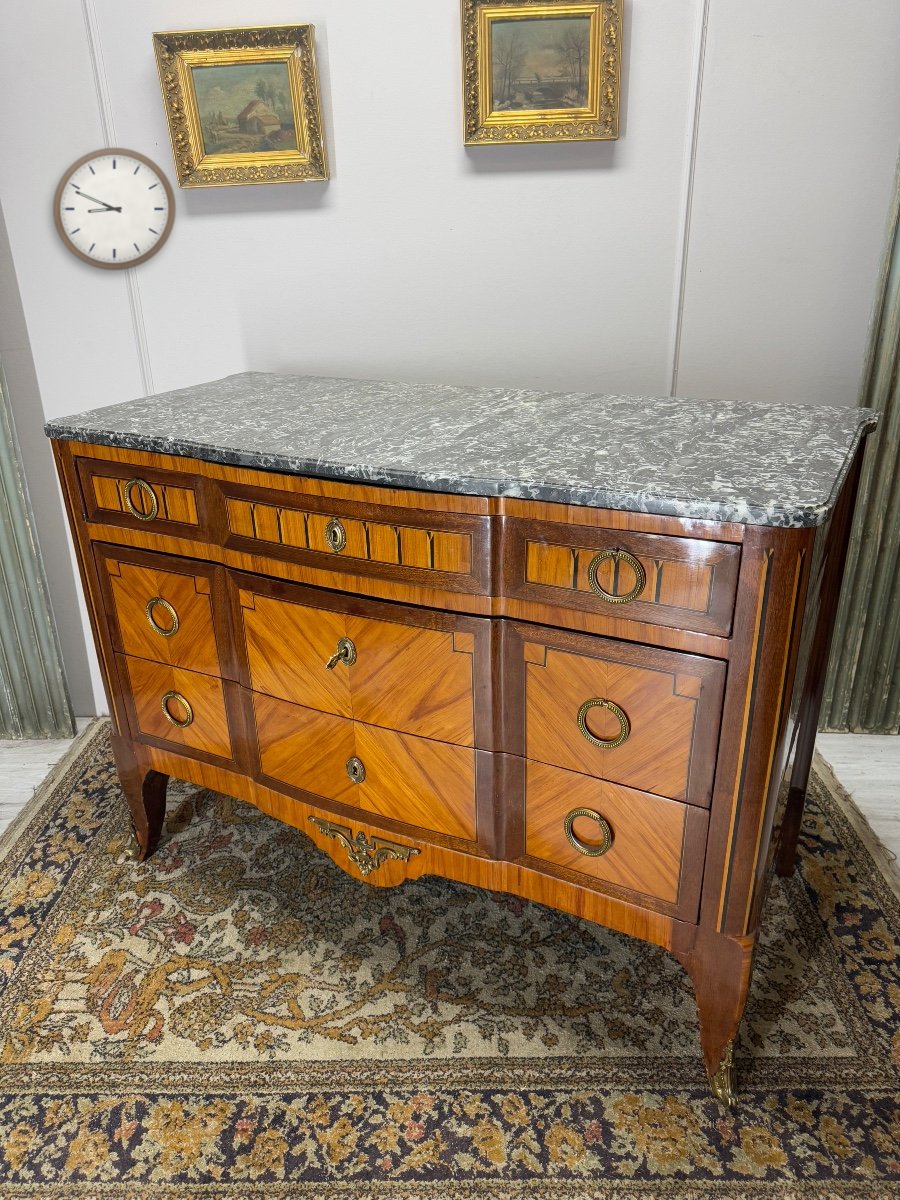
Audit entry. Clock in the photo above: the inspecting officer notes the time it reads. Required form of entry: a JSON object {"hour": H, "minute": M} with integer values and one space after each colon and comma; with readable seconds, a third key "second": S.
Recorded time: {"hour": 8, "minute": 49}
